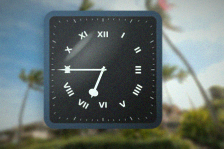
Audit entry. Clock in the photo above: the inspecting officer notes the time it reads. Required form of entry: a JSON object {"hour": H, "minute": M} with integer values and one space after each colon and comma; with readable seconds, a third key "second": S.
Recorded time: {"hour": 6, "minute": 45}
